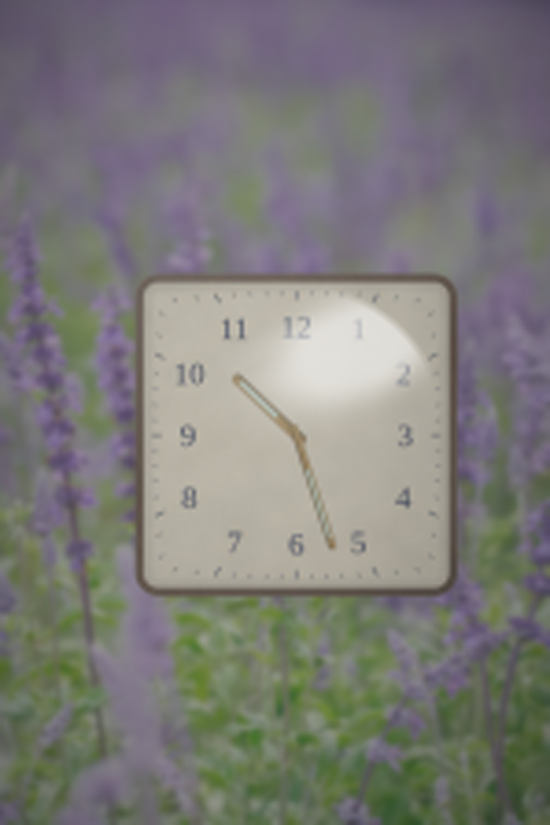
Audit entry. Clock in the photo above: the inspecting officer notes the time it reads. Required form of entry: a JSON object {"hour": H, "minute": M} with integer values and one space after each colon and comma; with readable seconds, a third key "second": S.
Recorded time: {"hour": 10, "minute": 27}
